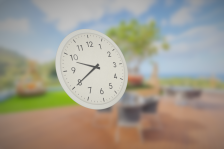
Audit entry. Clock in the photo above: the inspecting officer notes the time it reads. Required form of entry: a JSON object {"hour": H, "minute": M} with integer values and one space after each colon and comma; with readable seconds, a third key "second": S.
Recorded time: {"hour": 9, "minute": 40}
